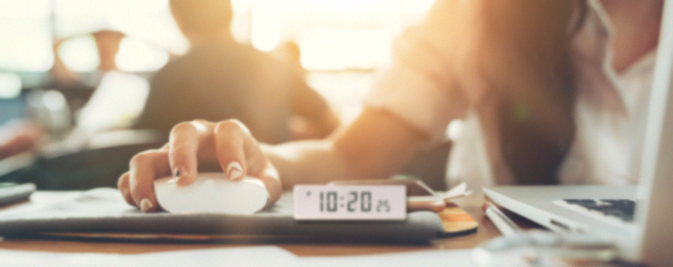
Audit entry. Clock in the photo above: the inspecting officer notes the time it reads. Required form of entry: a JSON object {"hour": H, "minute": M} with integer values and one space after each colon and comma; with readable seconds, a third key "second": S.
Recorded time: {"hour": 10, "minute": 20}
